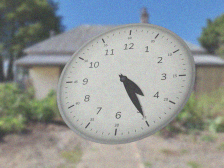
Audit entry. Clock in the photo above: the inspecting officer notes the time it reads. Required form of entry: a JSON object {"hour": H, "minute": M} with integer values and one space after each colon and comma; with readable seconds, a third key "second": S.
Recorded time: {"hour": 4, "minute": 25}
